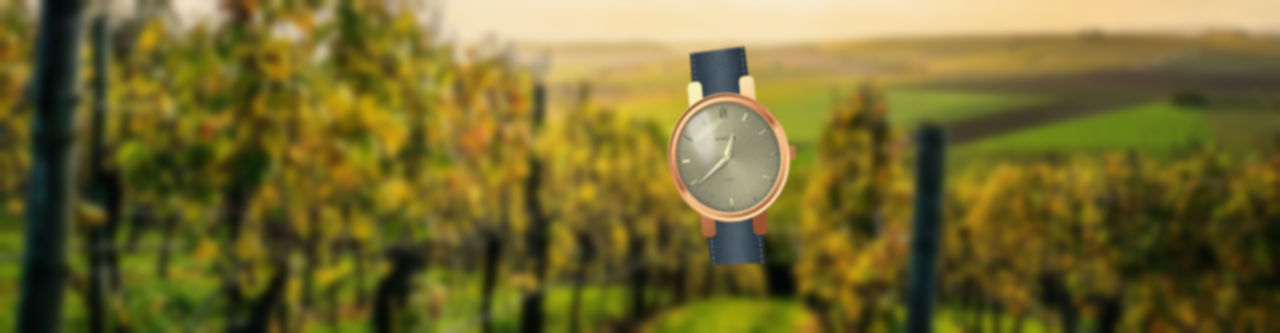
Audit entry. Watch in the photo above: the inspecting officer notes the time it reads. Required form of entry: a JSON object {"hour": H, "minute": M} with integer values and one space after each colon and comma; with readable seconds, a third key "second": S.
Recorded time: {"hour": 12, "minute": 39}
